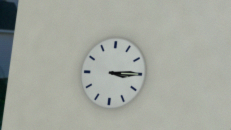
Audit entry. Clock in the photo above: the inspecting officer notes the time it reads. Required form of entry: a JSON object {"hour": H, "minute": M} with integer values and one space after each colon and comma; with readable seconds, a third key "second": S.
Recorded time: {"hour": 3, "minute": 15}
